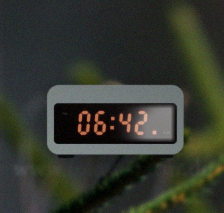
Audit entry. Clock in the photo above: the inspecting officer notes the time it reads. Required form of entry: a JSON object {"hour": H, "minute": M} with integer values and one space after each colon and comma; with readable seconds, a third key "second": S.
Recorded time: {"hour": 6, "minute": 42}
